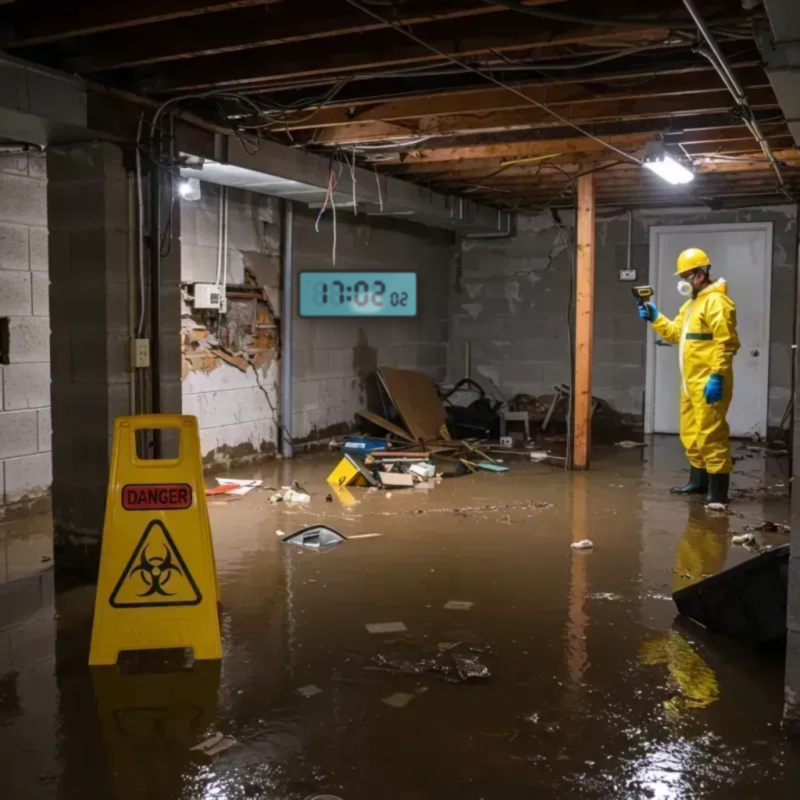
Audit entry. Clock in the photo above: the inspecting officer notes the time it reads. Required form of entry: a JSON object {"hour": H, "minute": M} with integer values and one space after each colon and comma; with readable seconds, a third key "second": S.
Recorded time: {"hour": 17, "minute": 2, "second": 2}
